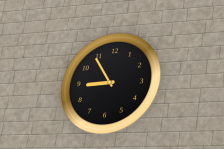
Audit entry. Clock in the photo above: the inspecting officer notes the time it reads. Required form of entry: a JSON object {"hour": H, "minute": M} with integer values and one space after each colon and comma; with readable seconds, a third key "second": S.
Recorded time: {"hour": 8, "minute": 54}
